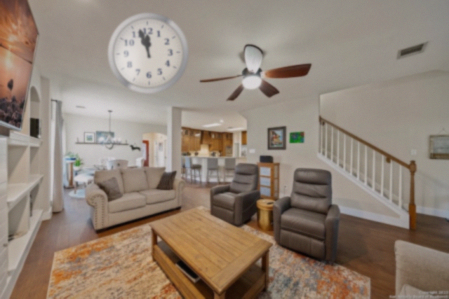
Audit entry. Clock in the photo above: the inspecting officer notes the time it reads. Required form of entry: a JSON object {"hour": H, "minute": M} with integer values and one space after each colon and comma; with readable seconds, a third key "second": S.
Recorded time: {"hour": 11, "minute": 57}
